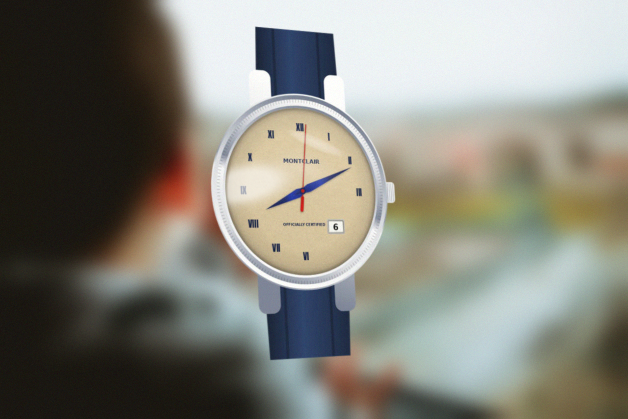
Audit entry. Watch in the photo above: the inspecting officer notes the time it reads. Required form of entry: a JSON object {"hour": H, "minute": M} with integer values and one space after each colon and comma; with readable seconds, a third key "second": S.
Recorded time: {"hour": 8, "minute": 11, "second": 1}
